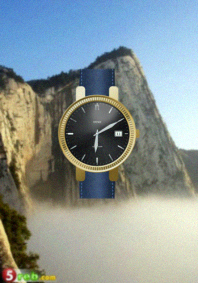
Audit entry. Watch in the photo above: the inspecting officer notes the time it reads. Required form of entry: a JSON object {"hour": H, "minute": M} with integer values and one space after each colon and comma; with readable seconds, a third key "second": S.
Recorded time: {"hour": 6, "minute": 10}
